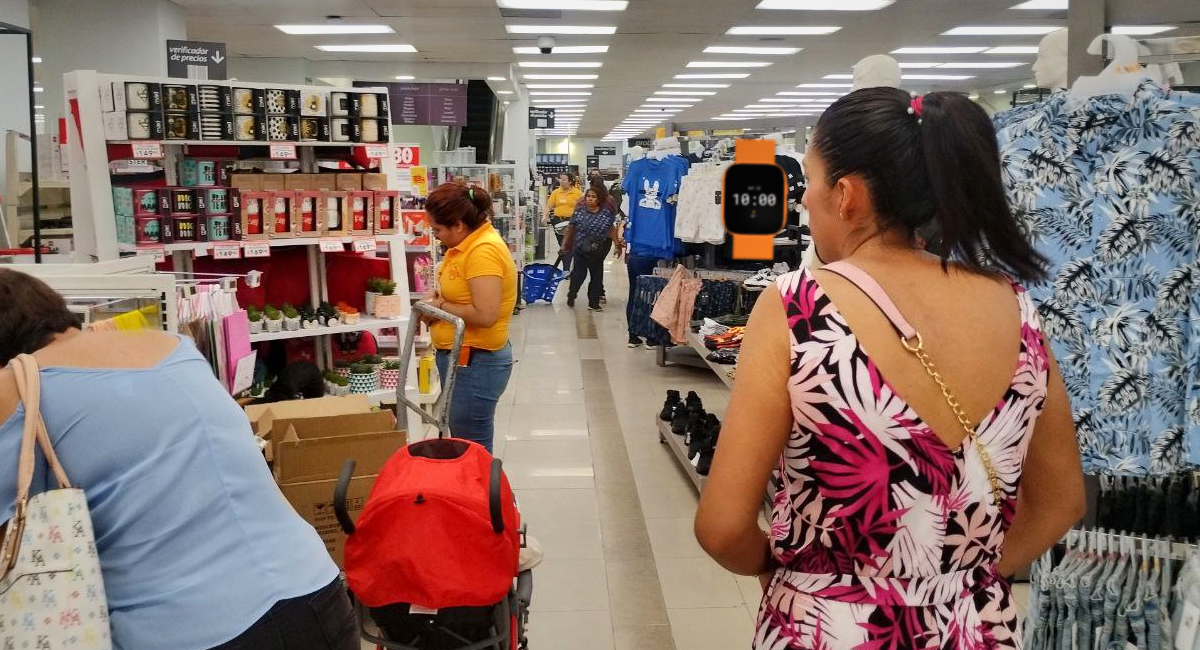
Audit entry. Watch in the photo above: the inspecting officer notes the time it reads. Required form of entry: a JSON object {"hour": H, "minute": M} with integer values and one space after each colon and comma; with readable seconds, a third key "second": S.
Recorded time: {"hour": 10, "minute": 0}
